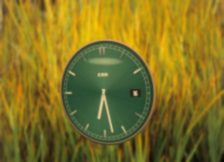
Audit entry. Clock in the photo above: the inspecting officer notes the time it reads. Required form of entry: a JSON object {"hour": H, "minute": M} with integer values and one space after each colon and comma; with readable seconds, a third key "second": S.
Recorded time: {"hour": 6, "minute": 28}
